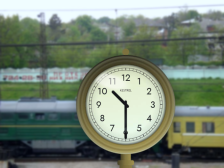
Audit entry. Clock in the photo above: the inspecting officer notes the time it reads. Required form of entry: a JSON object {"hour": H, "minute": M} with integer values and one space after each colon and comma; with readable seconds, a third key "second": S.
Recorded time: {"hour": 10, "minute": 30}
